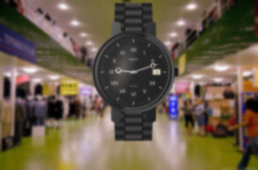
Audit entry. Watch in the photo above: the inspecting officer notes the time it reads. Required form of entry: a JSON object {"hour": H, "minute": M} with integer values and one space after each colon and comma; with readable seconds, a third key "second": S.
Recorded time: {"hour": 9, "minute": 12}
